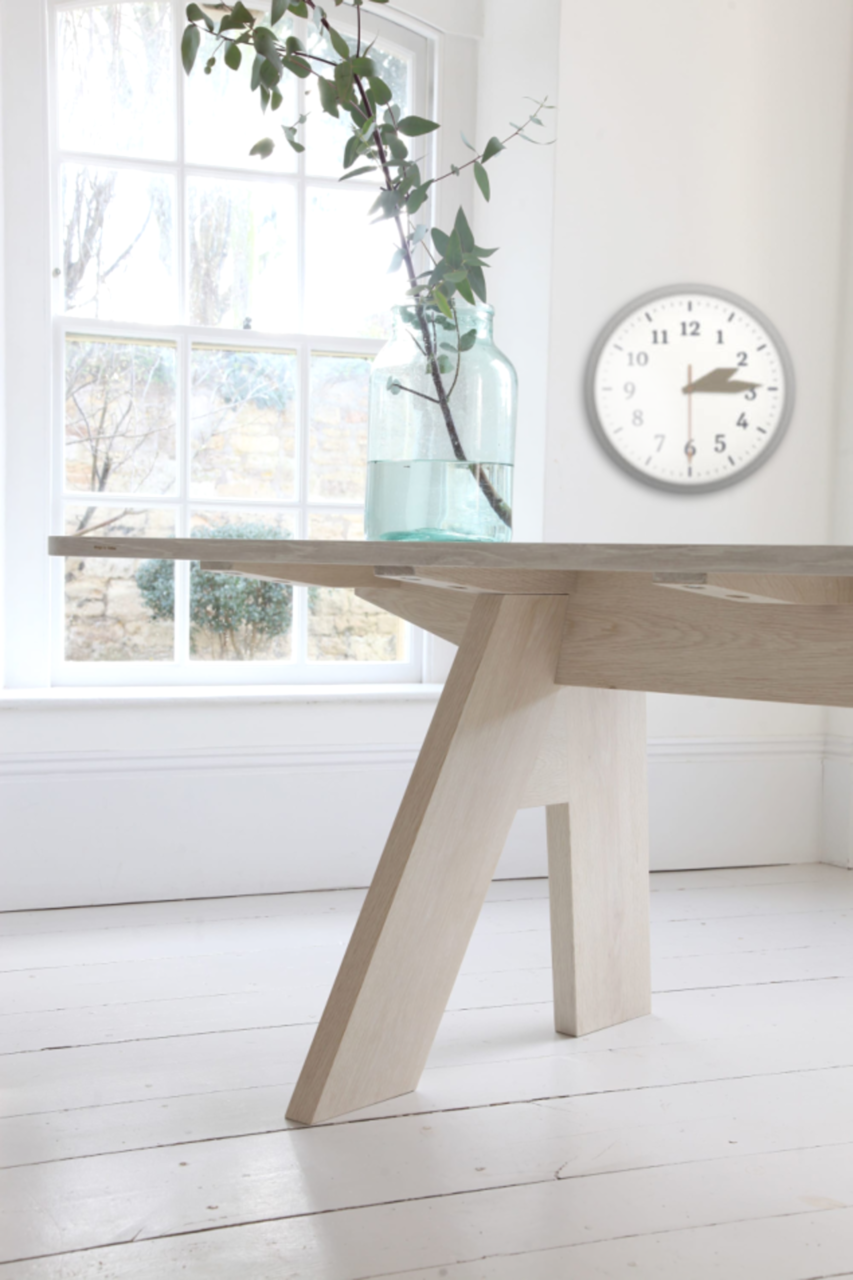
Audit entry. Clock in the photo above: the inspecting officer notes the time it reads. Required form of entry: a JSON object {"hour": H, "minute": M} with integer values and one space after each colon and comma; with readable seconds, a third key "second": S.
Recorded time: {"hour": 2, "minute": 14, "second": 30}
